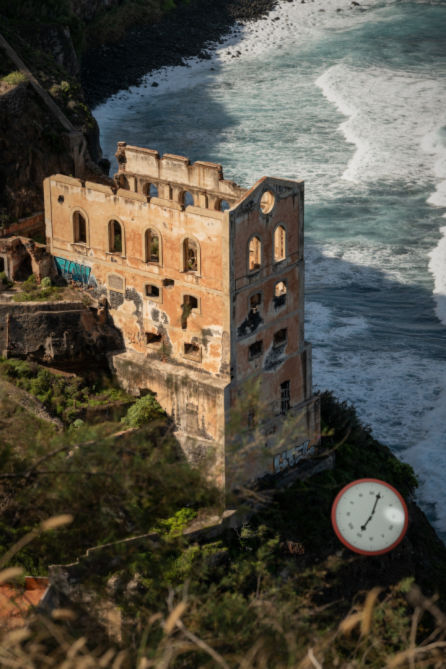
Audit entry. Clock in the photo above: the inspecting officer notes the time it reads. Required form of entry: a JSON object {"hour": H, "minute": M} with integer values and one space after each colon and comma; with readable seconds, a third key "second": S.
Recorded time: {"hour": 7, "minute": 3}
